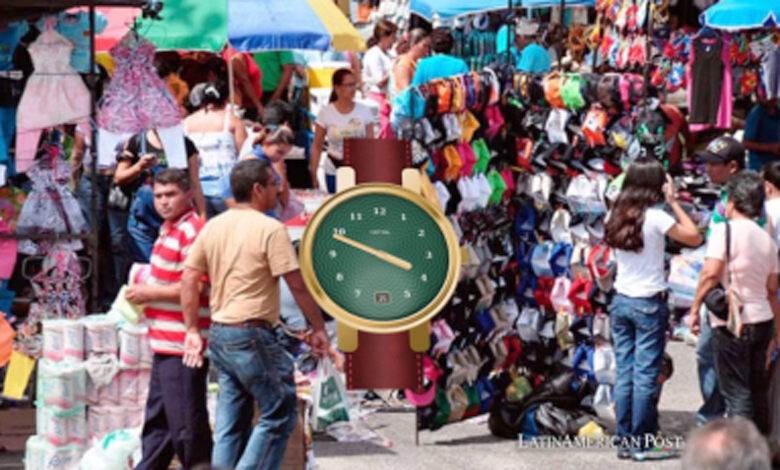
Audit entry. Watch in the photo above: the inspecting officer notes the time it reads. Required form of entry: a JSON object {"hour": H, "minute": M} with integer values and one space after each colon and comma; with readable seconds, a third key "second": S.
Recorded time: {"hour": 3, "minute": 49}
